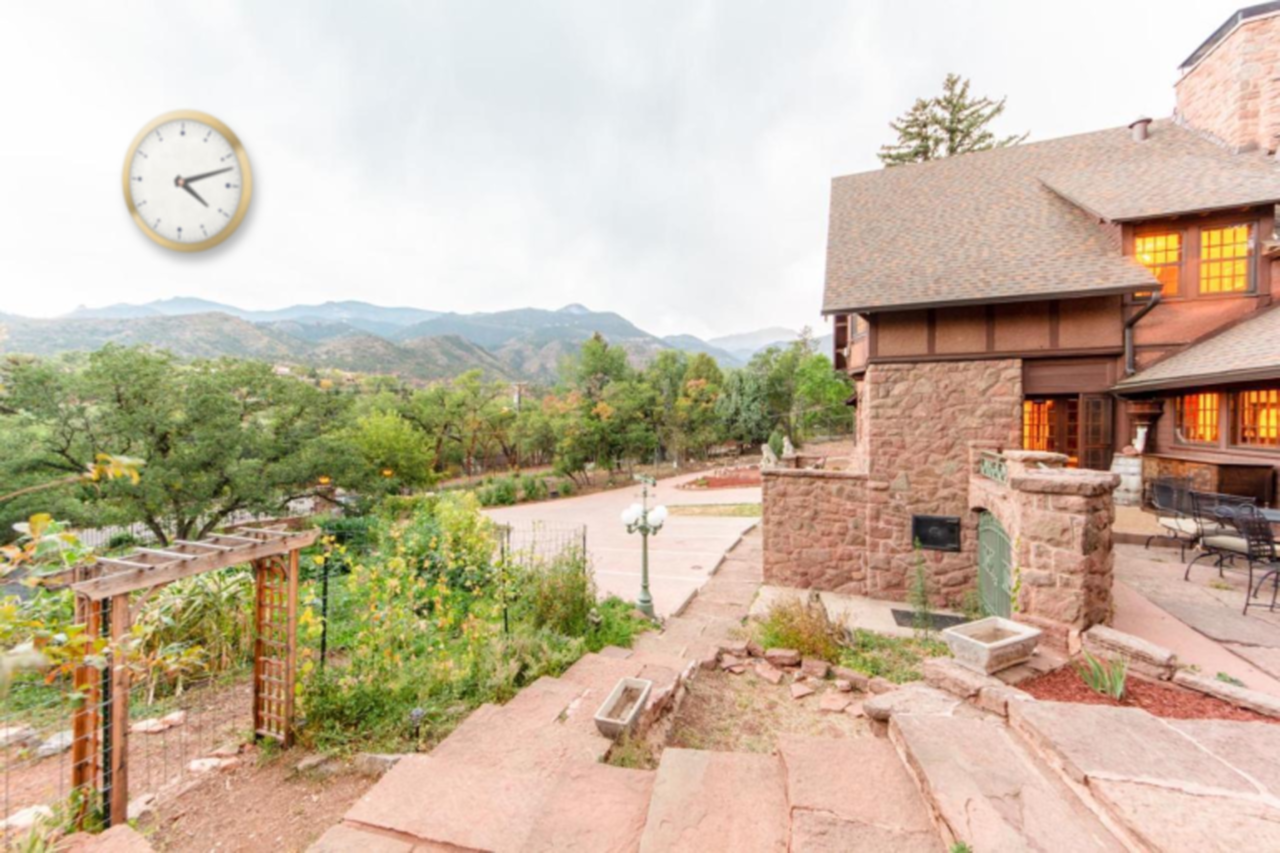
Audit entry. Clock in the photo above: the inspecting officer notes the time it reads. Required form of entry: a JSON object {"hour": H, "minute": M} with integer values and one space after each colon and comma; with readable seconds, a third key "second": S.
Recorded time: {"hour": 4, "minute": 12}
